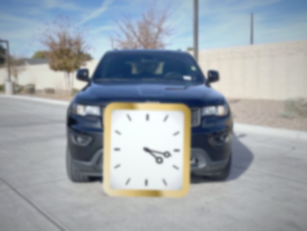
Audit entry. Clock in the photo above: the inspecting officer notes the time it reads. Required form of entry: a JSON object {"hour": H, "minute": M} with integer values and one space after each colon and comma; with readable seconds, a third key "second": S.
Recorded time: {"hour": 4, "minute": 17}
